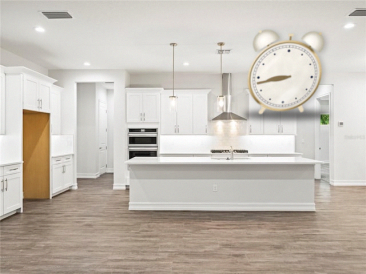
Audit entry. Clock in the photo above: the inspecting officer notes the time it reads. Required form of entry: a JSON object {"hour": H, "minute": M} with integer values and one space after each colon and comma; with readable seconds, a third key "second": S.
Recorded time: {"hour": 8, "minute": 43}
